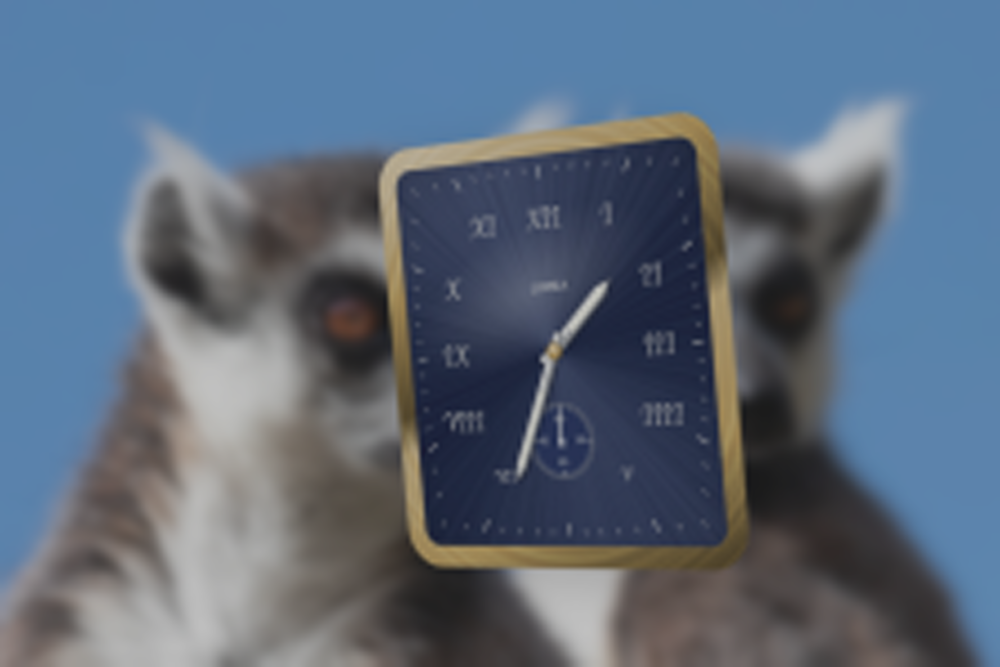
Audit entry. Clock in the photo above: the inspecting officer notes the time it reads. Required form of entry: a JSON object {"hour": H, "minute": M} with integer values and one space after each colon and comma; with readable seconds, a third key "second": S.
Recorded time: {"hour": 1, "minute": 34}
